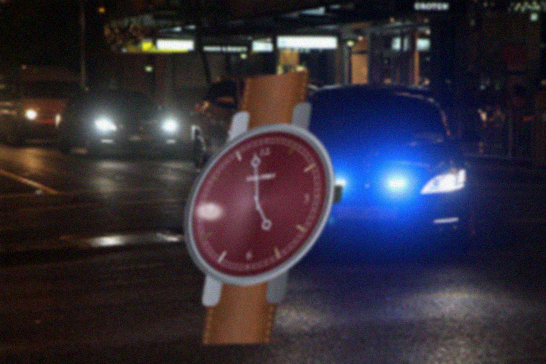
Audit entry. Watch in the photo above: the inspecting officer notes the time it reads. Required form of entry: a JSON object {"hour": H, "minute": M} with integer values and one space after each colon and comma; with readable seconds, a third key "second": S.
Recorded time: {"hour": 4, "minute": 58}
